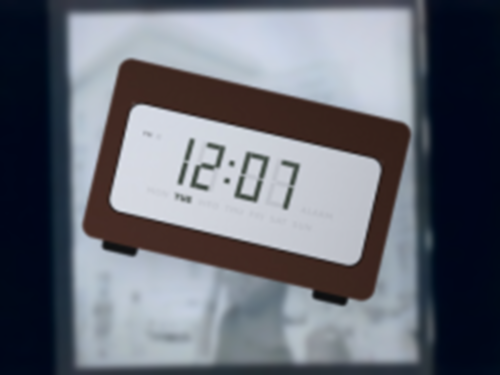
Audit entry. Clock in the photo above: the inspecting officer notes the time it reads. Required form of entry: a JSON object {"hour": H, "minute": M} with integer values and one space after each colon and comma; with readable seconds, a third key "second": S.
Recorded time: {"hour": 12, "minute": 7}
